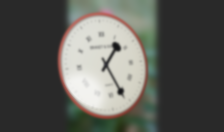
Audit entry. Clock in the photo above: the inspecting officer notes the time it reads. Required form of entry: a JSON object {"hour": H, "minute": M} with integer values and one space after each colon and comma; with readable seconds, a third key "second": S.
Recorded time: {"hour": 1, "minute": 26}
